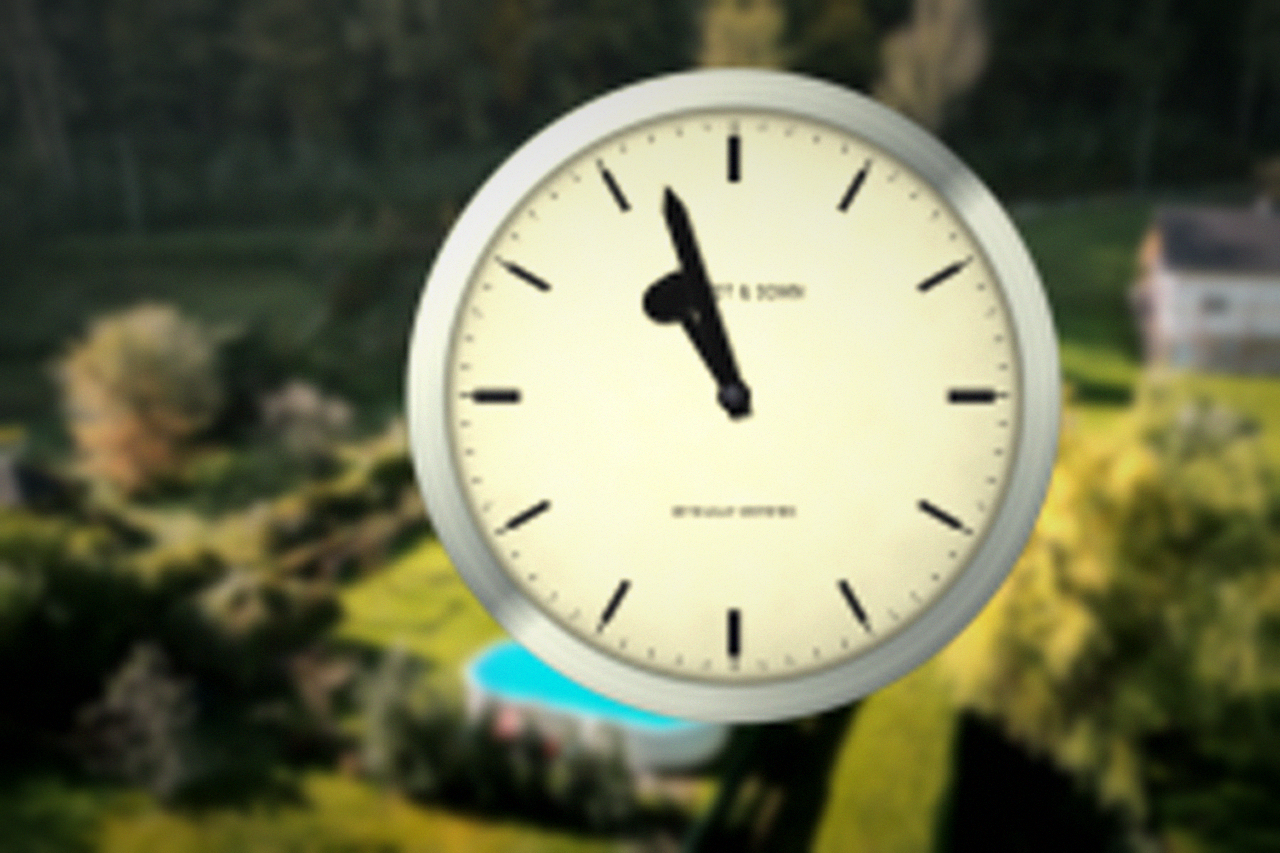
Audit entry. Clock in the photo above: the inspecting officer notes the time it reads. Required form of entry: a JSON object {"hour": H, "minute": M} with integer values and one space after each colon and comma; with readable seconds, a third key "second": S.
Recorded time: {"hour": 10, "minute": 57}
